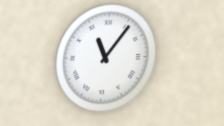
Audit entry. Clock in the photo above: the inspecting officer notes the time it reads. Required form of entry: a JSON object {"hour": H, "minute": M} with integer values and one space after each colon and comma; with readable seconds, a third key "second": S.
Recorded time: {"hour": 11, "minute": 6}
